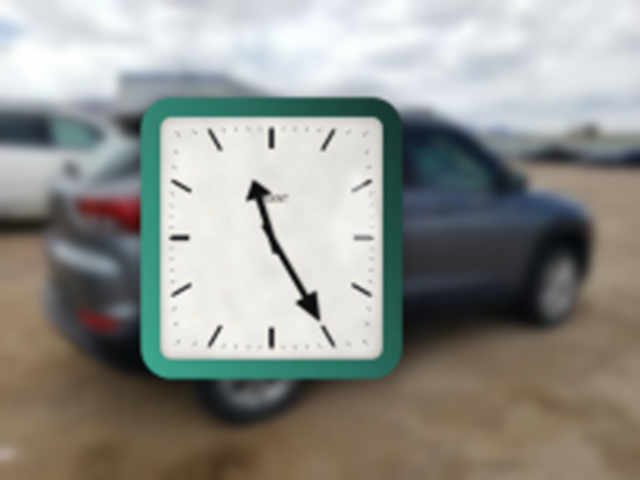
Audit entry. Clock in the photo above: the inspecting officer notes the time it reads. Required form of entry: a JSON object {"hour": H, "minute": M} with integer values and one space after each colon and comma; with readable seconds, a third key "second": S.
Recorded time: {"hour": 11, "minute": 25}
